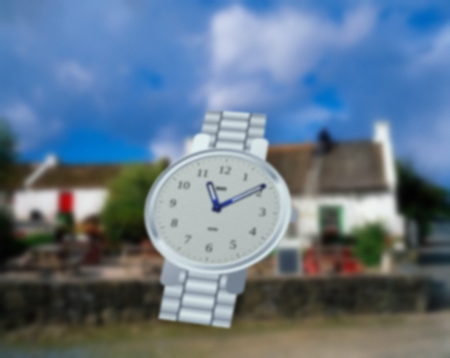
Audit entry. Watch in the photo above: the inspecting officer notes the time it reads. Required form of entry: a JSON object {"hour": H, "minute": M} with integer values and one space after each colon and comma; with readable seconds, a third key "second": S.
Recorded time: {"hour": 11, "minute": 9}
